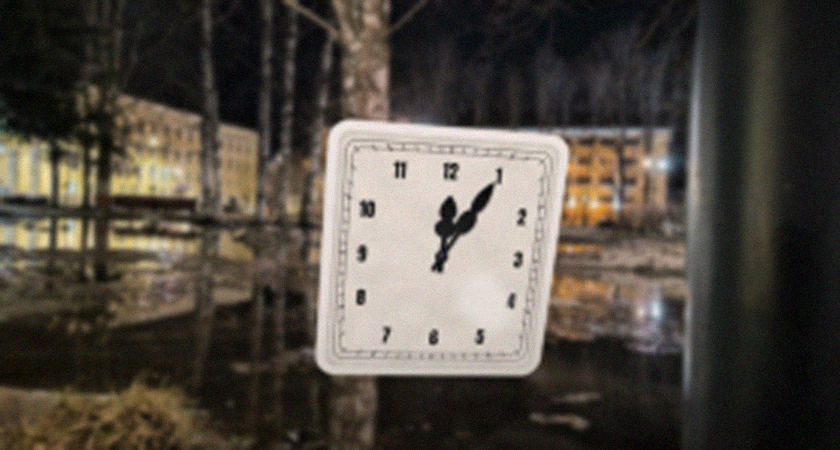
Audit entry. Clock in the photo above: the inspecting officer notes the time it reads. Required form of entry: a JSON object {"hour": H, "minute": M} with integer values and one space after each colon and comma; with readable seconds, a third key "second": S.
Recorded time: {"hour": 12, "minute": 5}
